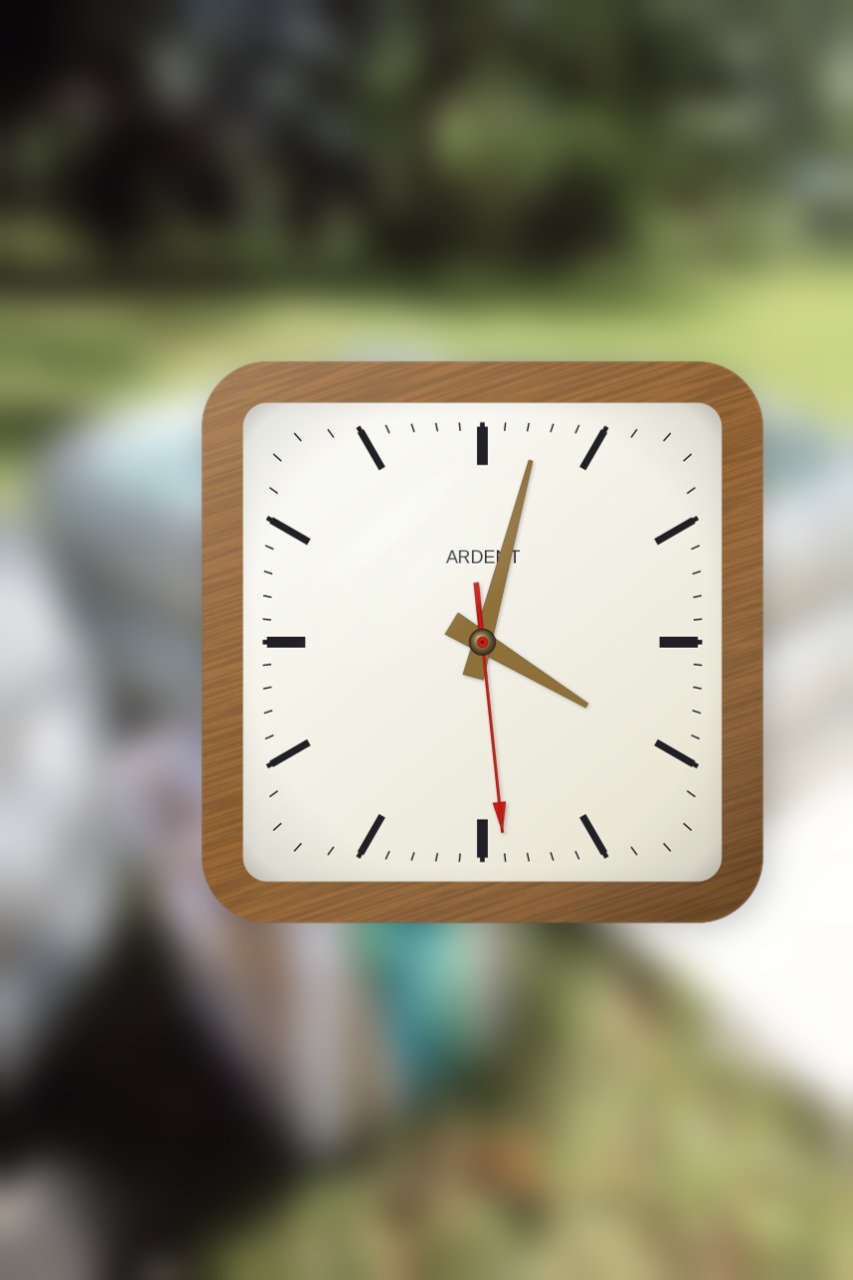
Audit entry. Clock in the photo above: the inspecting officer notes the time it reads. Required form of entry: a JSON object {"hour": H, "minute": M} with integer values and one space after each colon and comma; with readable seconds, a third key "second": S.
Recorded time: {"hour": 4, "minute": 2, "second": 29}
